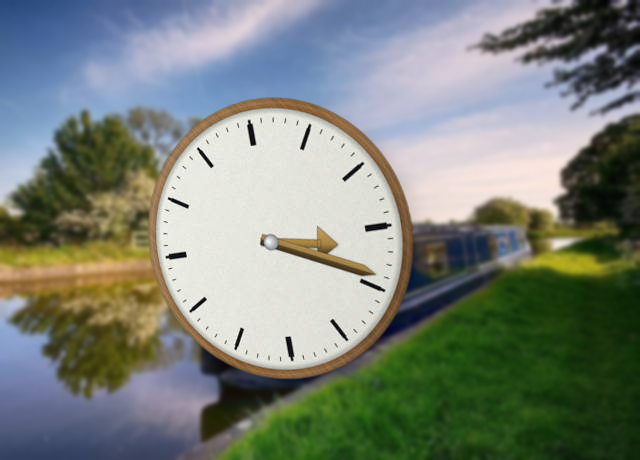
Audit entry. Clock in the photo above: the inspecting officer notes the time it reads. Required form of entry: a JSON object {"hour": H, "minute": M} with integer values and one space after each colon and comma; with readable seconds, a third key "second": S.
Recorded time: {"hour": 3, "minute": 19}
